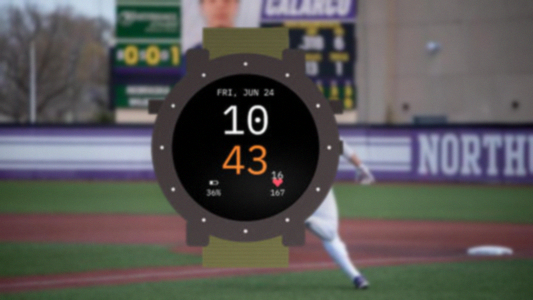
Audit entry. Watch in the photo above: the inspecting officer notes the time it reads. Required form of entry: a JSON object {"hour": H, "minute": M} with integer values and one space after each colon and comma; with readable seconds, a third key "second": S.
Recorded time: {"hour": 10, "minute": 43, "second": 16}
